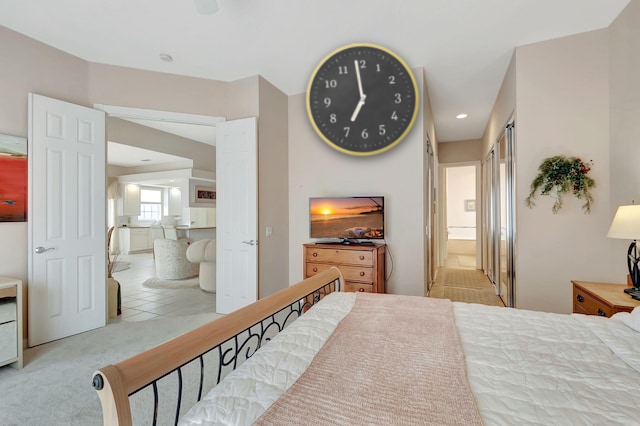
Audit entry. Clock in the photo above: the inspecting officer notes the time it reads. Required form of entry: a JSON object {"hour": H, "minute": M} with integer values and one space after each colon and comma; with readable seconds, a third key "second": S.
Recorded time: {"hour": 6, "minute": 59}
